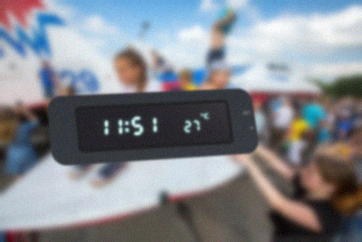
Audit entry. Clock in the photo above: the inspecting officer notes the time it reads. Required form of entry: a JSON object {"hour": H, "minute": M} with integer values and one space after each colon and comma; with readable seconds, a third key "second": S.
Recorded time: {"hour": 11, "minute": 51}
